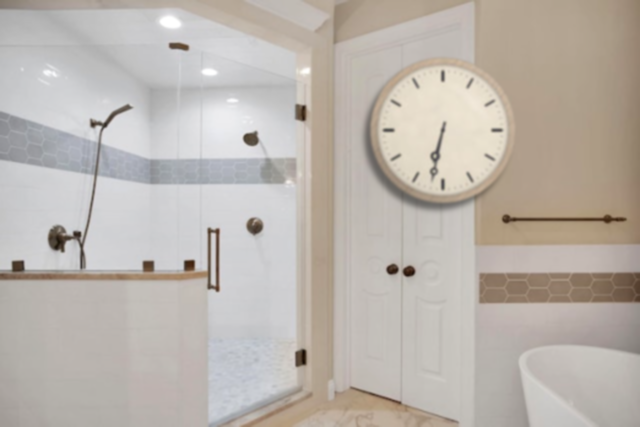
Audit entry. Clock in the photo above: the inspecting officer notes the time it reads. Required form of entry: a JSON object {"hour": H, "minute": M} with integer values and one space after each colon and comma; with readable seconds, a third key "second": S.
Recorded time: {"hour": 6, "minute": 32}
